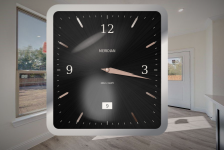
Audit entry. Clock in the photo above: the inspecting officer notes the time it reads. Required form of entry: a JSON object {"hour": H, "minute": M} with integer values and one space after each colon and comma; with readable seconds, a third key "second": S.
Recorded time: {"hour": 3, "minute": 17}
